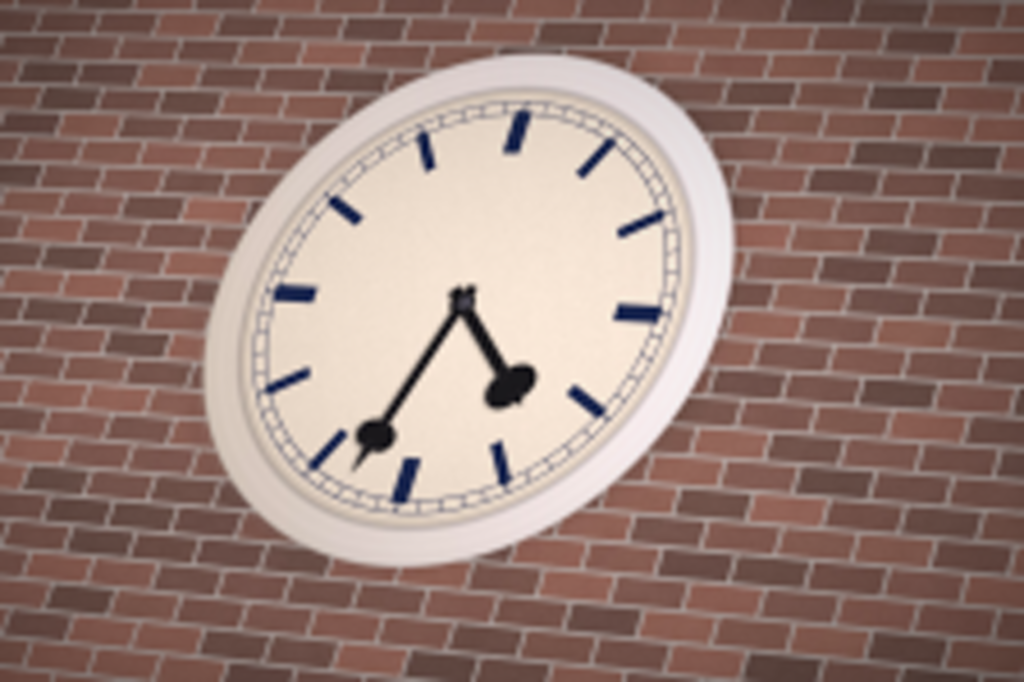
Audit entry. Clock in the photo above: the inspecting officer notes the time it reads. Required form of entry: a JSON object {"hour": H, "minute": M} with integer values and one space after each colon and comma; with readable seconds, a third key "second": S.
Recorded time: {"hour": 4, "minute": 33}
